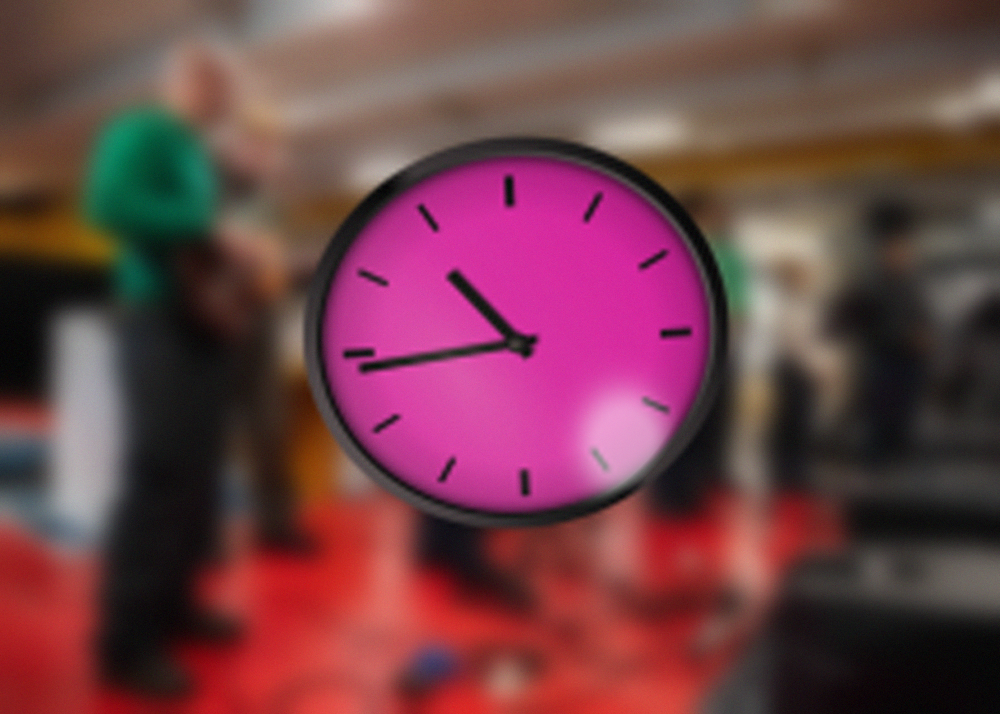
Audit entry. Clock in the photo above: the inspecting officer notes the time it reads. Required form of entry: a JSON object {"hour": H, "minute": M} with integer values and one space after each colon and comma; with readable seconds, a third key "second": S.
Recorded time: {"hour": 10, "minute": 44}
